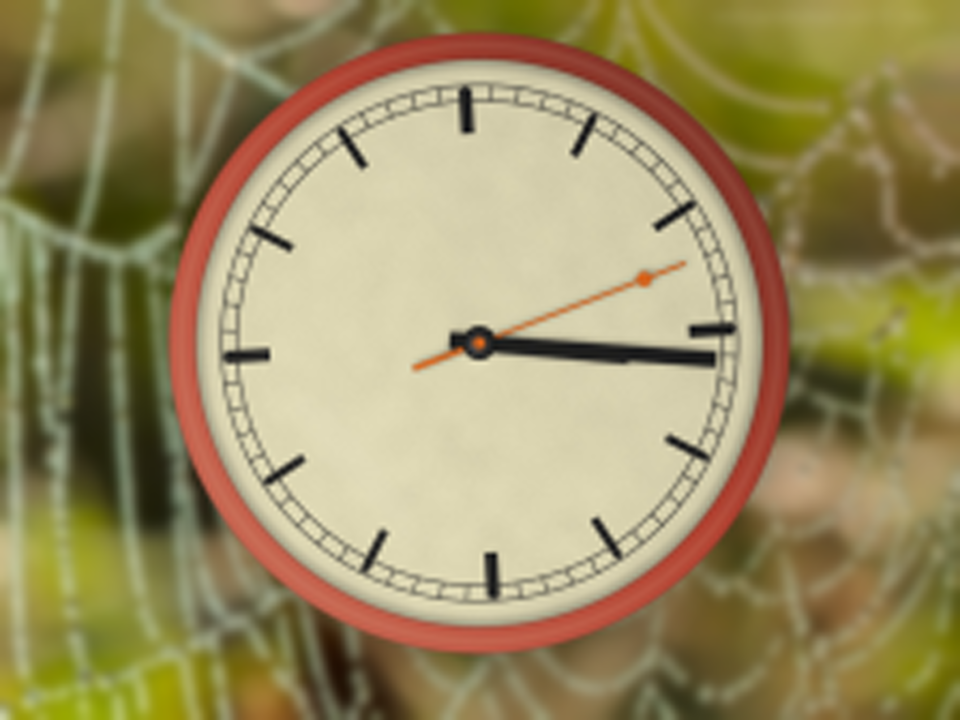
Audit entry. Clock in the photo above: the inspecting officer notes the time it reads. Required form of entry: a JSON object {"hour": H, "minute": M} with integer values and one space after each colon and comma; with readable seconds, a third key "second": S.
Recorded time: {"hour": 3, "minute": 16, "second": 12}
